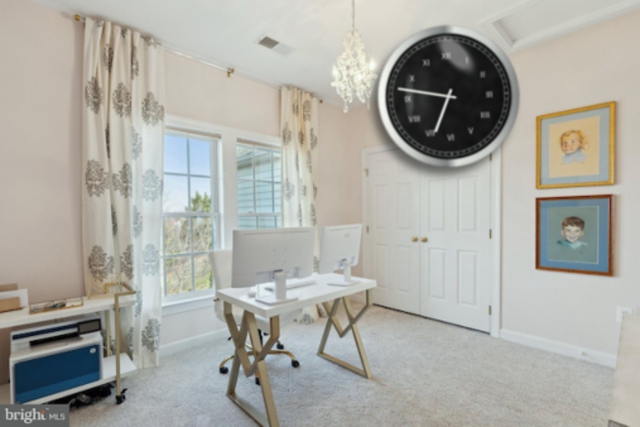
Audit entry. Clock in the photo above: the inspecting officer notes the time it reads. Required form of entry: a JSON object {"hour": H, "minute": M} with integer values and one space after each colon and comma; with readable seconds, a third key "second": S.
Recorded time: {"hour": 6, "minute": 47}
